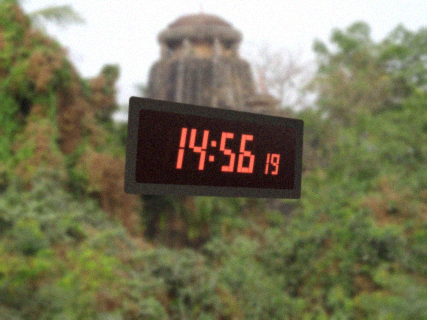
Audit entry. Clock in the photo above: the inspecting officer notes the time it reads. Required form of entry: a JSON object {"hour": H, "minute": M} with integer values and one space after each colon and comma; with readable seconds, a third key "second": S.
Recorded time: {"hour": 14, "minute": 56, "second": 19}
